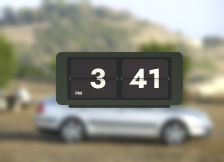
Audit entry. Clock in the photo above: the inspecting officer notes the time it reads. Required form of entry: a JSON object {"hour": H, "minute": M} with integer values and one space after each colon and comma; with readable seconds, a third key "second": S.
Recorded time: {"hour": 3, "minute": 41}
